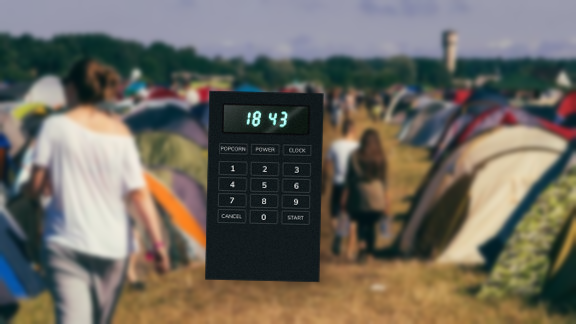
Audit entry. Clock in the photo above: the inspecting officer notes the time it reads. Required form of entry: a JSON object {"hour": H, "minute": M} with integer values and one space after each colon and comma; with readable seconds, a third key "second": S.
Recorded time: {"hour": 18, "minute": 43}
